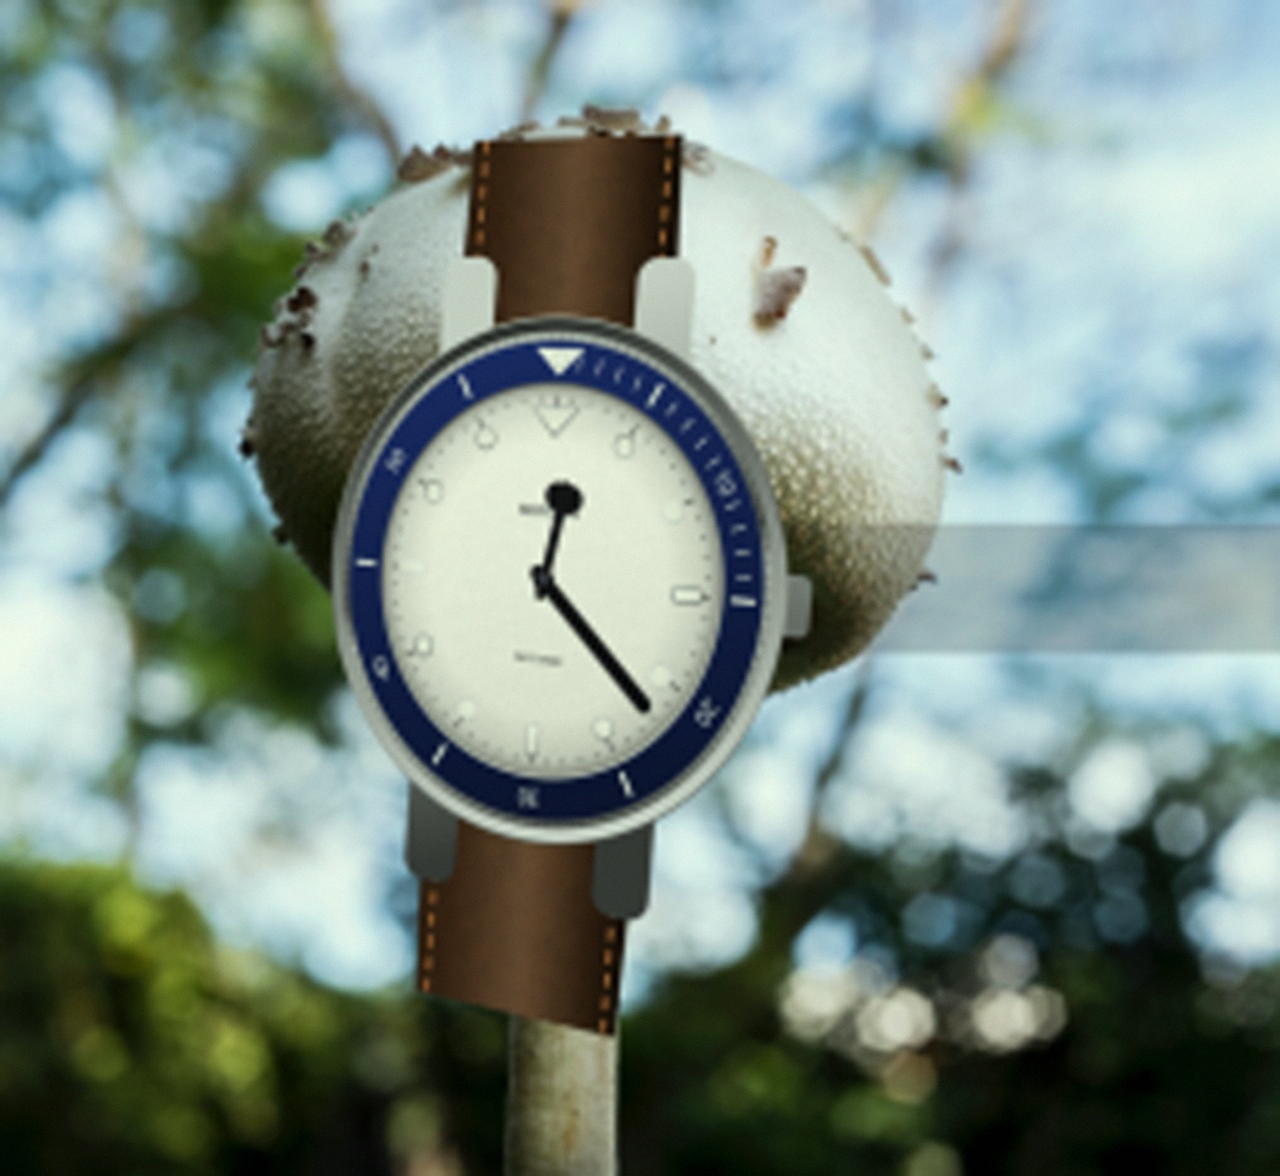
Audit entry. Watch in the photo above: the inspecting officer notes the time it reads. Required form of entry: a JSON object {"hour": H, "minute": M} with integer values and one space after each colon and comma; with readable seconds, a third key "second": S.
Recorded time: {"hour": 12, "minute": 22}
